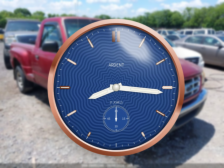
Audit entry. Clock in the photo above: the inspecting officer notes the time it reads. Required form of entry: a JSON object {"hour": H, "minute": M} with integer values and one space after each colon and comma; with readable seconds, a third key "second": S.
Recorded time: {"hour": 8, "minute": 16}
